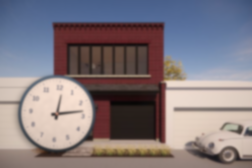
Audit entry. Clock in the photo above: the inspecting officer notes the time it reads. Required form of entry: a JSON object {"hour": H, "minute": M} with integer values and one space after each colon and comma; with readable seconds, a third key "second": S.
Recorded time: {"hour": 12, "minute": 13}
